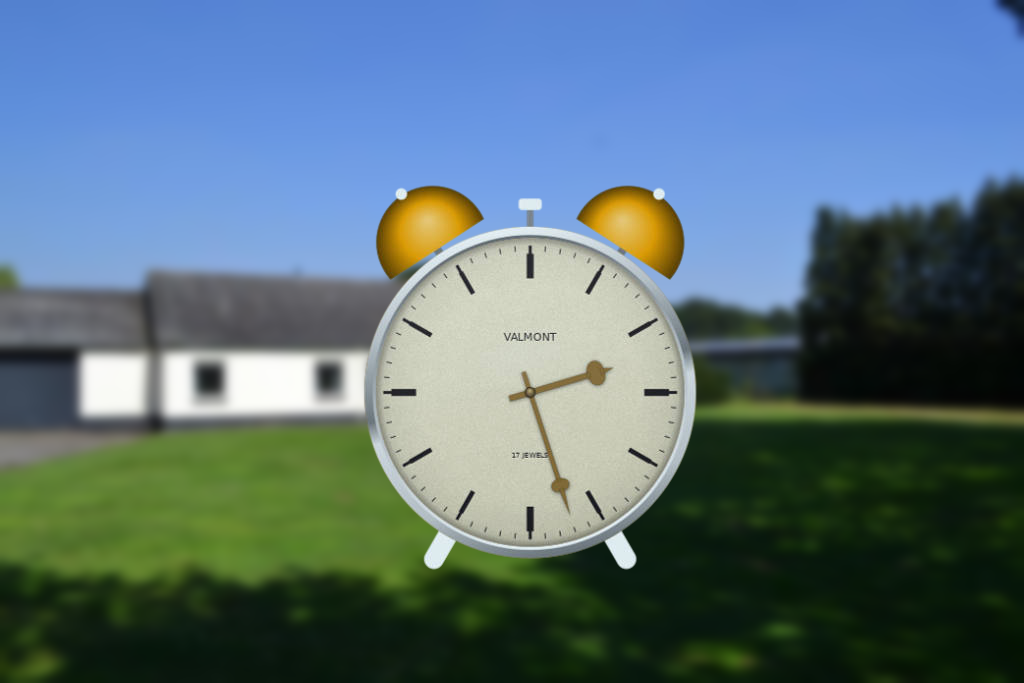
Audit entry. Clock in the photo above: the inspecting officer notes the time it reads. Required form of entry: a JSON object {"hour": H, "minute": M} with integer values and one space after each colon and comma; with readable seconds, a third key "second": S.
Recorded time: {"hour": 2, "minute": 27}
